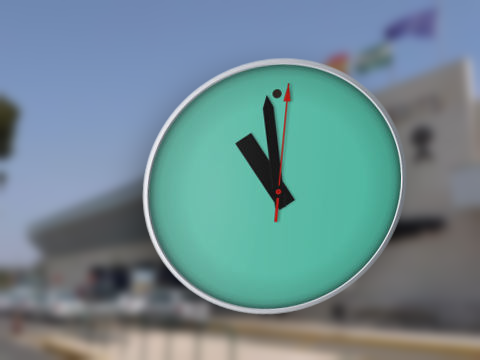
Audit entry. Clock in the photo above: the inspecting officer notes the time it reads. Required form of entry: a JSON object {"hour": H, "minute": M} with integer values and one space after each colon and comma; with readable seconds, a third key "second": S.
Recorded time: {"hour": 10, "minute": 59, "second": 1}
